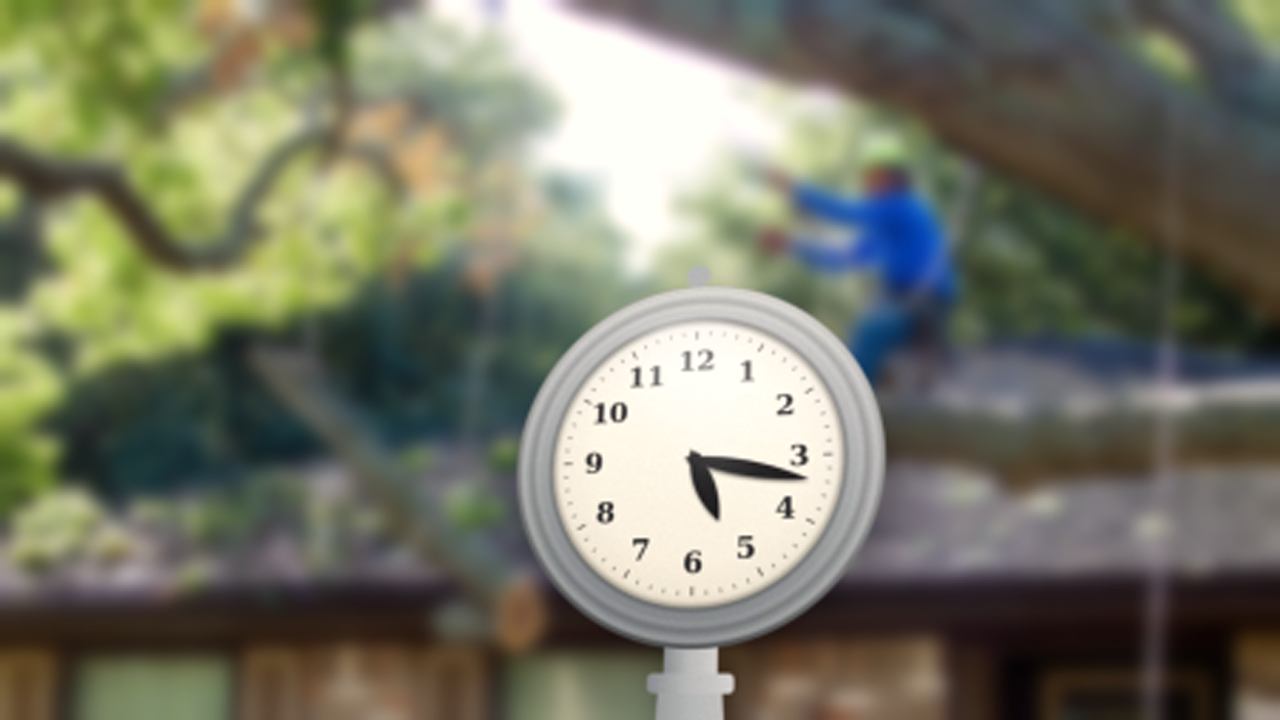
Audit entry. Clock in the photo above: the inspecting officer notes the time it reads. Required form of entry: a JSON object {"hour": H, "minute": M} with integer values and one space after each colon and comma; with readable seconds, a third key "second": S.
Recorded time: {"hour": 5, "minute": 17}
